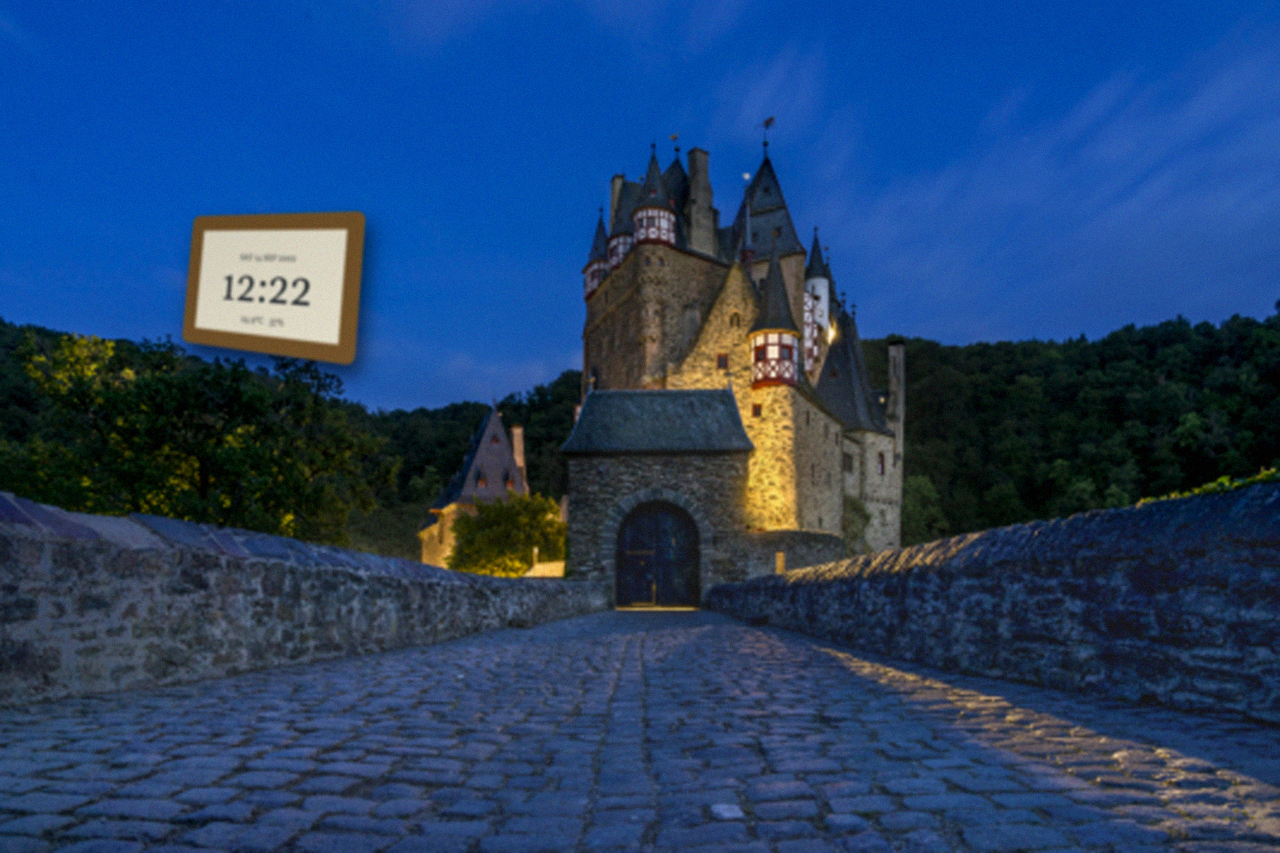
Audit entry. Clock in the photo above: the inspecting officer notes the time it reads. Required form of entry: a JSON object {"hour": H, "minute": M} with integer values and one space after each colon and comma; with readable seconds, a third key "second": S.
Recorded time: {"hour": 12, "minute": 22}
